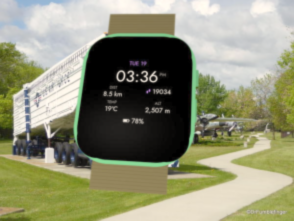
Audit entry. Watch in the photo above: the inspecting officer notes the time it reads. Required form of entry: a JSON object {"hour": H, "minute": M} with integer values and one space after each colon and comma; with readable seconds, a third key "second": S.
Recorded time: {"hour": 3, "minute": 36}
